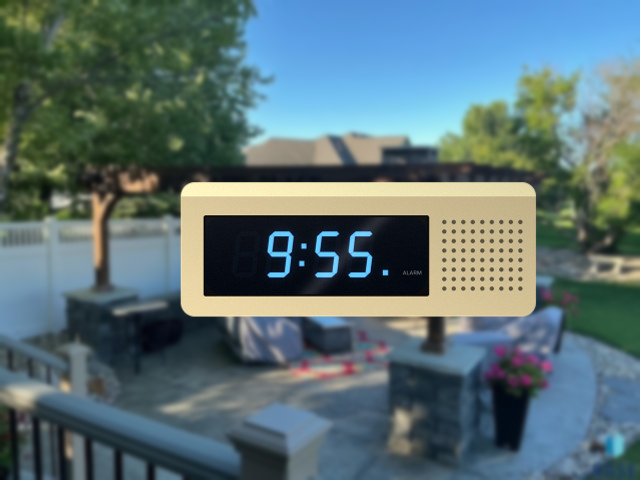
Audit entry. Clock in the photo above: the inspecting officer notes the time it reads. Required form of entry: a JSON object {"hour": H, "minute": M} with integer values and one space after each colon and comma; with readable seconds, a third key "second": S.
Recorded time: {"hour": 9, "minute": 55}
